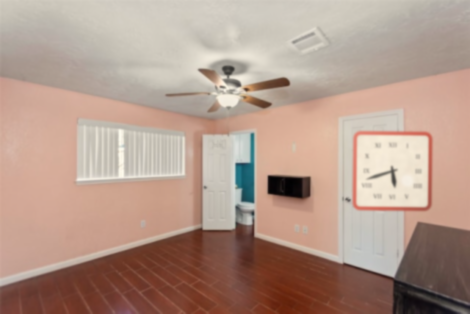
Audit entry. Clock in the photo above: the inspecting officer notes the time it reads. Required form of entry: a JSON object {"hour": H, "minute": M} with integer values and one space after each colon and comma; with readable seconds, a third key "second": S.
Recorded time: {"hour": 5, "minute": 42}
